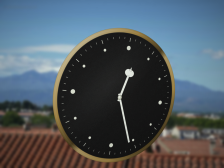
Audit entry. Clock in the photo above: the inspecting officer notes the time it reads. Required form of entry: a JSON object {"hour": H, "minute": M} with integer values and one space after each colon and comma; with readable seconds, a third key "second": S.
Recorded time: {"hour": 12, "minute": 26}
